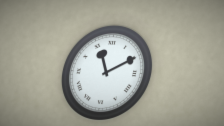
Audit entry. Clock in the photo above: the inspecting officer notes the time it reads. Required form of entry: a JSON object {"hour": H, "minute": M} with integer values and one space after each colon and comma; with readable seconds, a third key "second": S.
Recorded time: {"hour": 11, "minute": 10}
